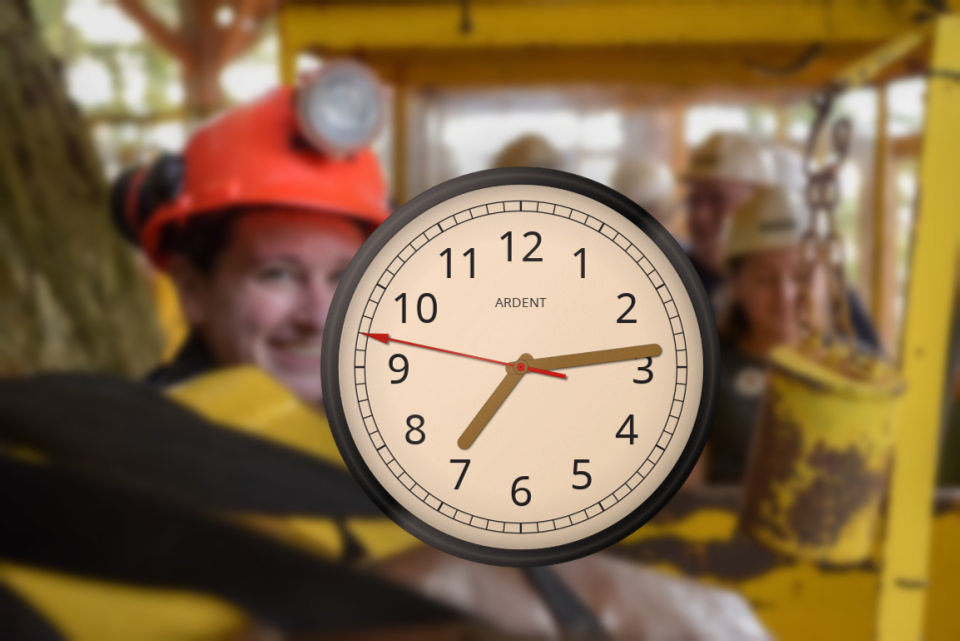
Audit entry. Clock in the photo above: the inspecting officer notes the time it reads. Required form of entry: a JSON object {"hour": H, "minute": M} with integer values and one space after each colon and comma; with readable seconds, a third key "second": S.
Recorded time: {"hour": 7, "minute": 13, "second": 47}
